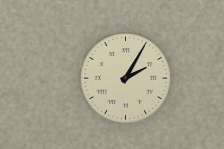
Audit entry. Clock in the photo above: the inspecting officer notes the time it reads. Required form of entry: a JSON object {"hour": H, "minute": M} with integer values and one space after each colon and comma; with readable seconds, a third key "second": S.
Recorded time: {"hour": 2, "minute": 5}
